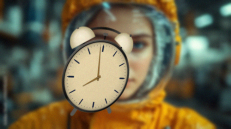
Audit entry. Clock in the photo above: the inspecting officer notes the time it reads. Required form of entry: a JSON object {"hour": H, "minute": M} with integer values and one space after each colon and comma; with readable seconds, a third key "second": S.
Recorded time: {"hour": 7, "minute": 59}
